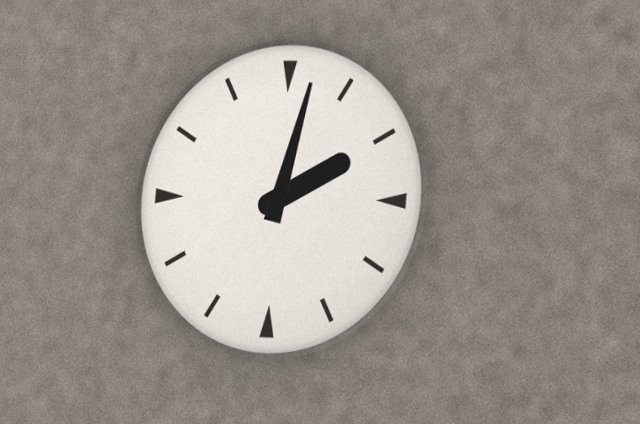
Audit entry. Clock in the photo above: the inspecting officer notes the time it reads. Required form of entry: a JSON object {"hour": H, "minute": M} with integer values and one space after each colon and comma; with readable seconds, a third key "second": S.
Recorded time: {"hour": 2, "minute": 2}
